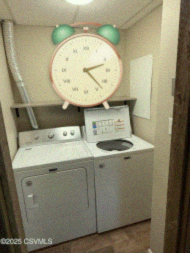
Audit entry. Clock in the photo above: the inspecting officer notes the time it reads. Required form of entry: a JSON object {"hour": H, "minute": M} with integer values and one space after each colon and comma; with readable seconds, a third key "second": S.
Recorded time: {"hour": 2, "minute": 23}
